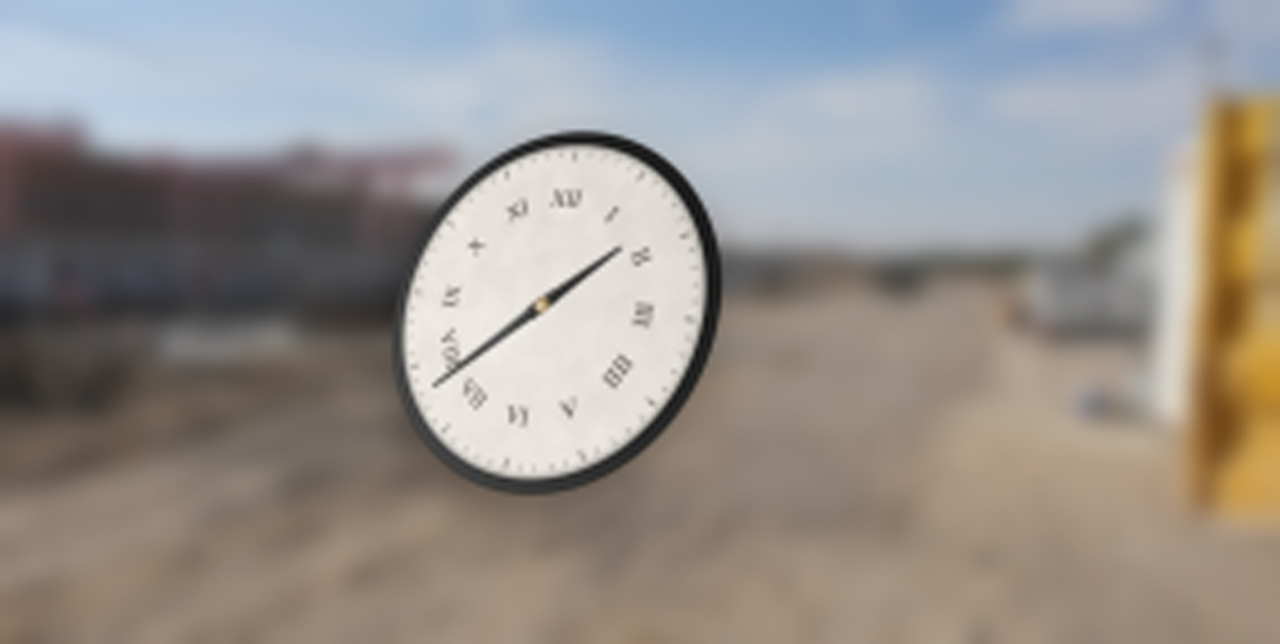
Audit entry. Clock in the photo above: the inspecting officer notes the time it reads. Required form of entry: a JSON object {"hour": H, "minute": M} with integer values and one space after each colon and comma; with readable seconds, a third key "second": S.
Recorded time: {"hour": 1, "minute": 38}
